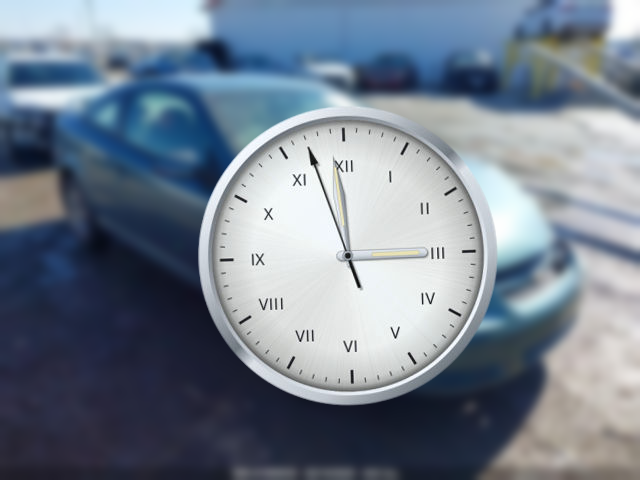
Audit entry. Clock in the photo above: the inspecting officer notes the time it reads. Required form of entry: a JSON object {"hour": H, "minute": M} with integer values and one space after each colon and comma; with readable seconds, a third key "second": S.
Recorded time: {"hour": 2, "minute": 58, "second": 57}
